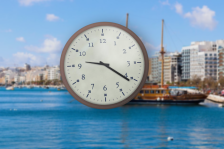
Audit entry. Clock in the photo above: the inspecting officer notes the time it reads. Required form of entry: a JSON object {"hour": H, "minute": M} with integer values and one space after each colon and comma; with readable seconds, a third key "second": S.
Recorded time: {"hour": 9, "minute": 21}
